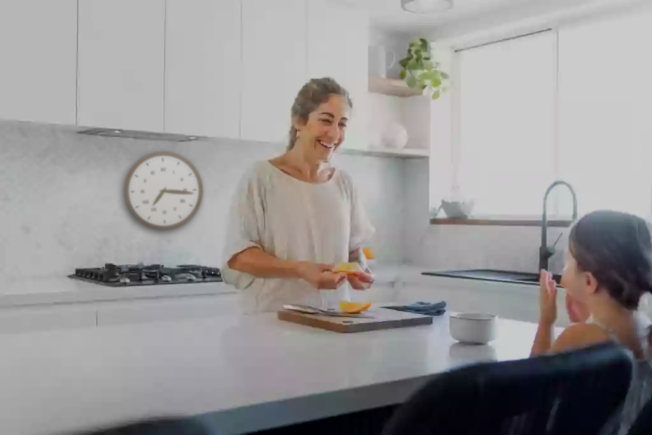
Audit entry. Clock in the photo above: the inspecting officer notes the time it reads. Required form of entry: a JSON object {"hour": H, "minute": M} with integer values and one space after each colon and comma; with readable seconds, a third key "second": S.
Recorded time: {"hour": 7, "minute": 16}
